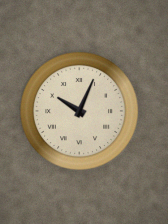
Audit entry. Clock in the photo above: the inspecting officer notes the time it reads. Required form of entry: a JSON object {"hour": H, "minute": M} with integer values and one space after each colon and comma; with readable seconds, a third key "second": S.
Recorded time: {"hour": 10, "minute": 4}
